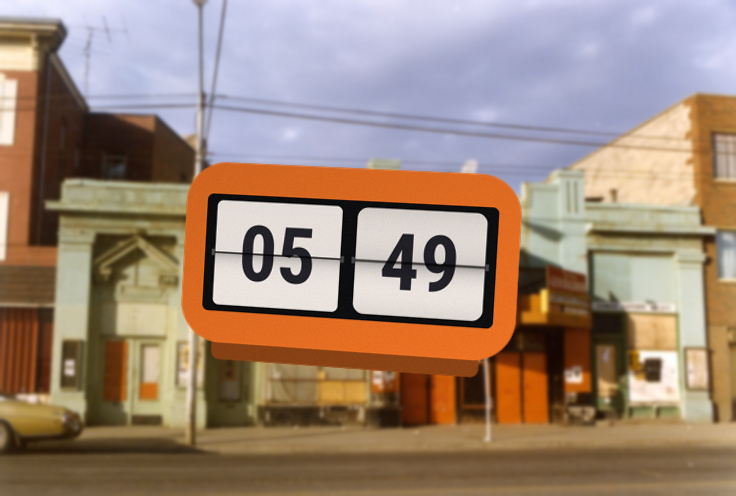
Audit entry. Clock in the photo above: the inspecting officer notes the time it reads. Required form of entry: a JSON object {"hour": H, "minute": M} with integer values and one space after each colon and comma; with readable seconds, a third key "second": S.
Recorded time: {"hour": 5, "minute": 49}
